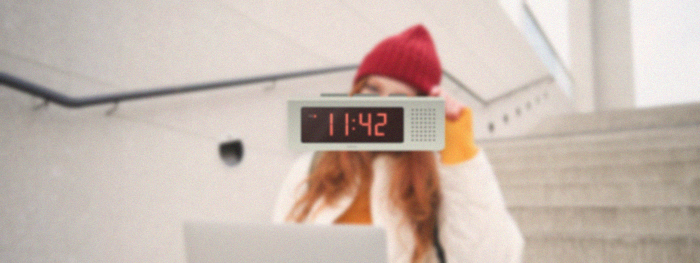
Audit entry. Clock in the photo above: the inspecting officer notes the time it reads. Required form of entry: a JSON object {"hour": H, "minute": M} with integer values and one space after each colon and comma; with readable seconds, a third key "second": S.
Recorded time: {"hour": 11, "minute": 42}
